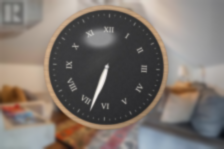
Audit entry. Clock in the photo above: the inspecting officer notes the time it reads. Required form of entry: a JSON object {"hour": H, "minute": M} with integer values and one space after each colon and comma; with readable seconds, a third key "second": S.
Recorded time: {"hour": 6, "minute": 33}
